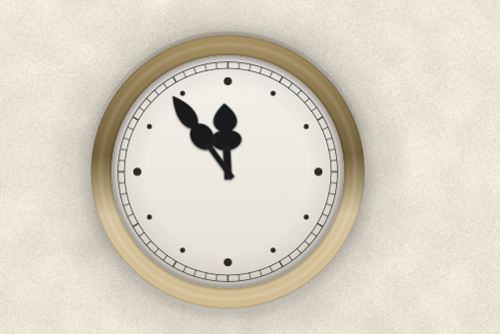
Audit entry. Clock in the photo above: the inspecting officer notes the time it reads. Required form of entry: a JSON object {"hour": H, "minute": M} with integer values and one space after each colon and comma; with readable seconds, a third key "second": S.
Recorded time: {"hour": 11, "minute": 54}
